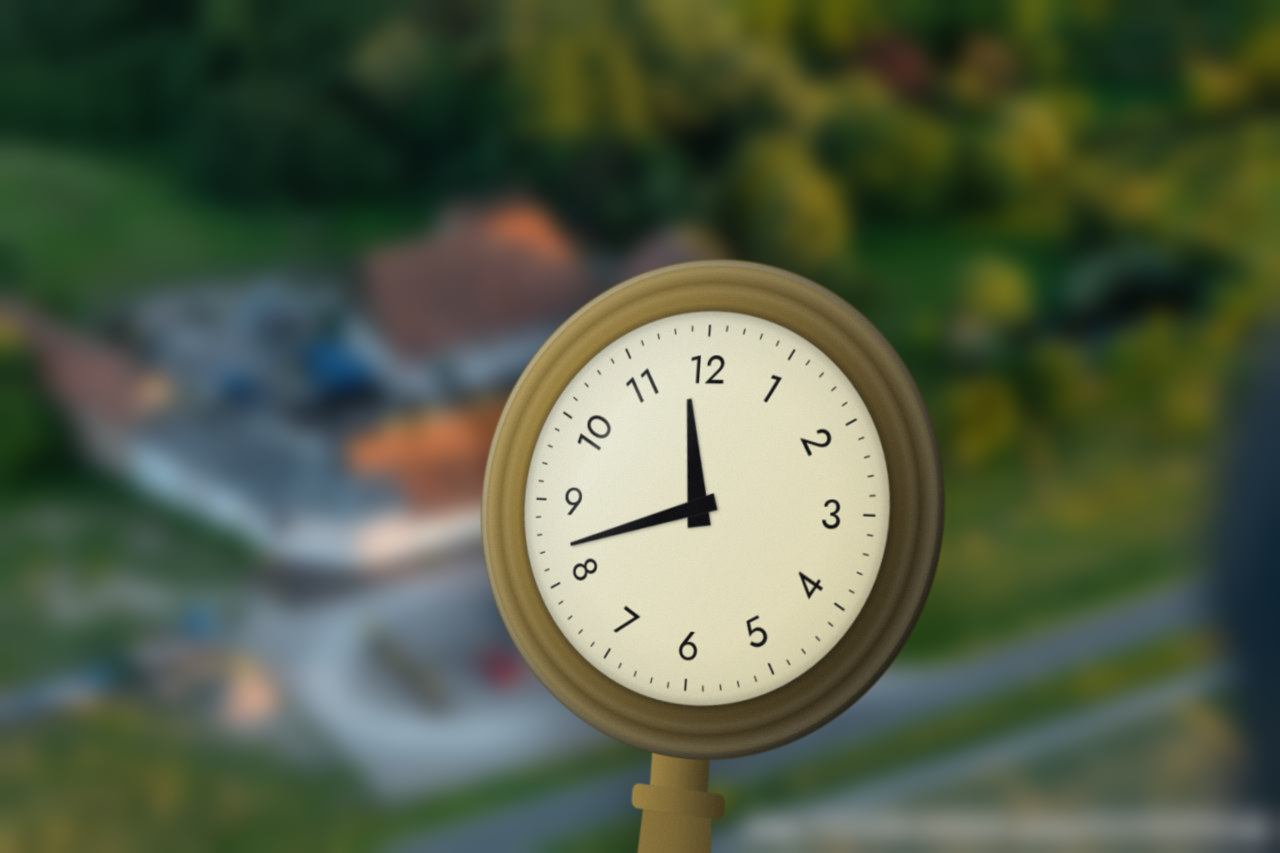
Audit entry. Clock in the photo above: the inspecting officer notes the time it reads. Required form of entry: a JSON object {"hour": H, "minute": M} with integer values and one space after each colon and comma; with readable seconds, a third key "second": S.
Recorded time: {"hour": 11, "minute": 42}
